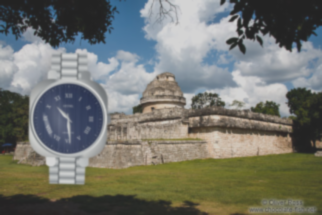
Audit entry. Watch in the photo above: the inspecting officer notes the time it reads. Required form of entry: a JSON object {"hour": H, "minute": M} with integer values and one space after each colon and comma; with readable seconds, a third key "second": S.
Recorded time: {"hour": 10, "minute": 29}
